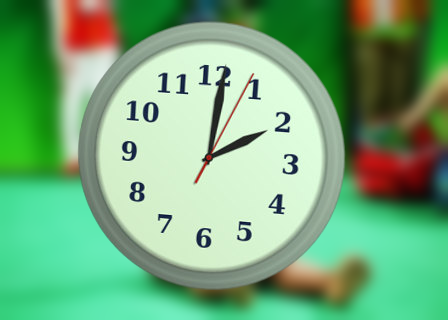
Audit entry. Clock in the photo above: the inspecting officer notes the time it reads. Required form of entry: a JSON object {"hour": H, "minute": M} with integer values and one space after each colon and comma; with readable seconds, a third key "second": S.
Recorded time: {"hour": 2, "minute": 1, "second": 4}
